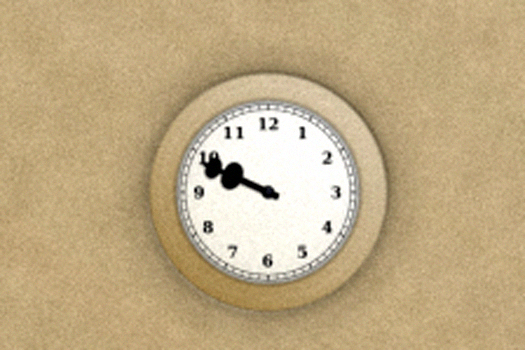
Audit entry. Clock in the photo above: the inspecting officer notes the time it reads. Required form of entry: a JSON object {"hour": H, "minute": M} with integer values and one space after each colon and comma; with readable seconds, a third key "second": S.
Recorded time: {"hour": 9, "minute": 49}
